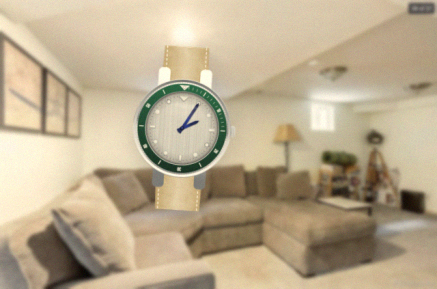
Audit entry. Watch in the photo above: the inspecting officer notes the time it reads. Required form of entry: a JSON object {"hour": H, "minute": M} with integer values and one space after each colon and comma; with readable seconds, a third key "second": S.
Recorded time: {"hour": 2, "minute": 5}
